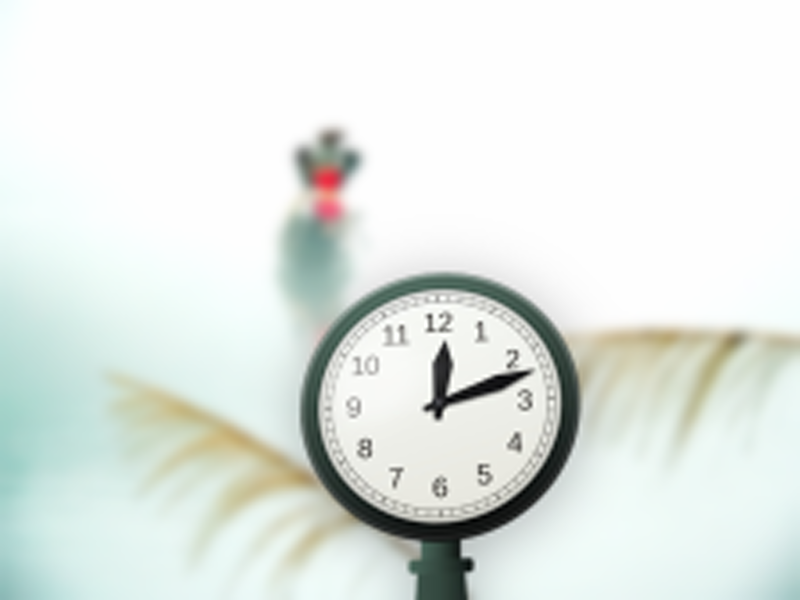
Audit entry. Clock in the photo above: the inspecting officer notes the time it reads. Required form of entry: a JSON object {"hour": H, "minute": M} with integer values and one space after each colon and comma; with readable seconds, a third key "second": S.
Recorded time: {"hour": 12, "minute": 12}
